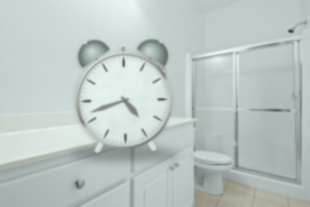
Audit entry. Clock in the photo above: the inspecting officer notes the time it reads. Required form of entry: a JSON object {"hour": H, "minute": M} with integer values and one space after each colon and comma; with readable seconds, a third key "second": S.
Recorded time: {"hour": 4, "minute": 42}
